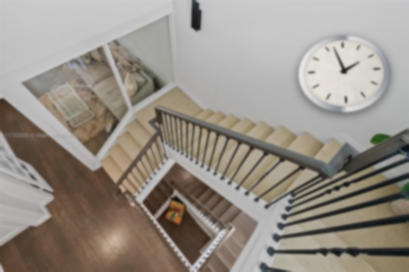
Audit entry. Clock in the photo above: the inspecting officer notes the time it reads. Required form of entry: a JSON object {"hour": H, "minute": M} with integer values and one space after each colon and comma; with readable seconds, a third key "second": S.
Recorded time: {"hour": 1, "minute": 57}
